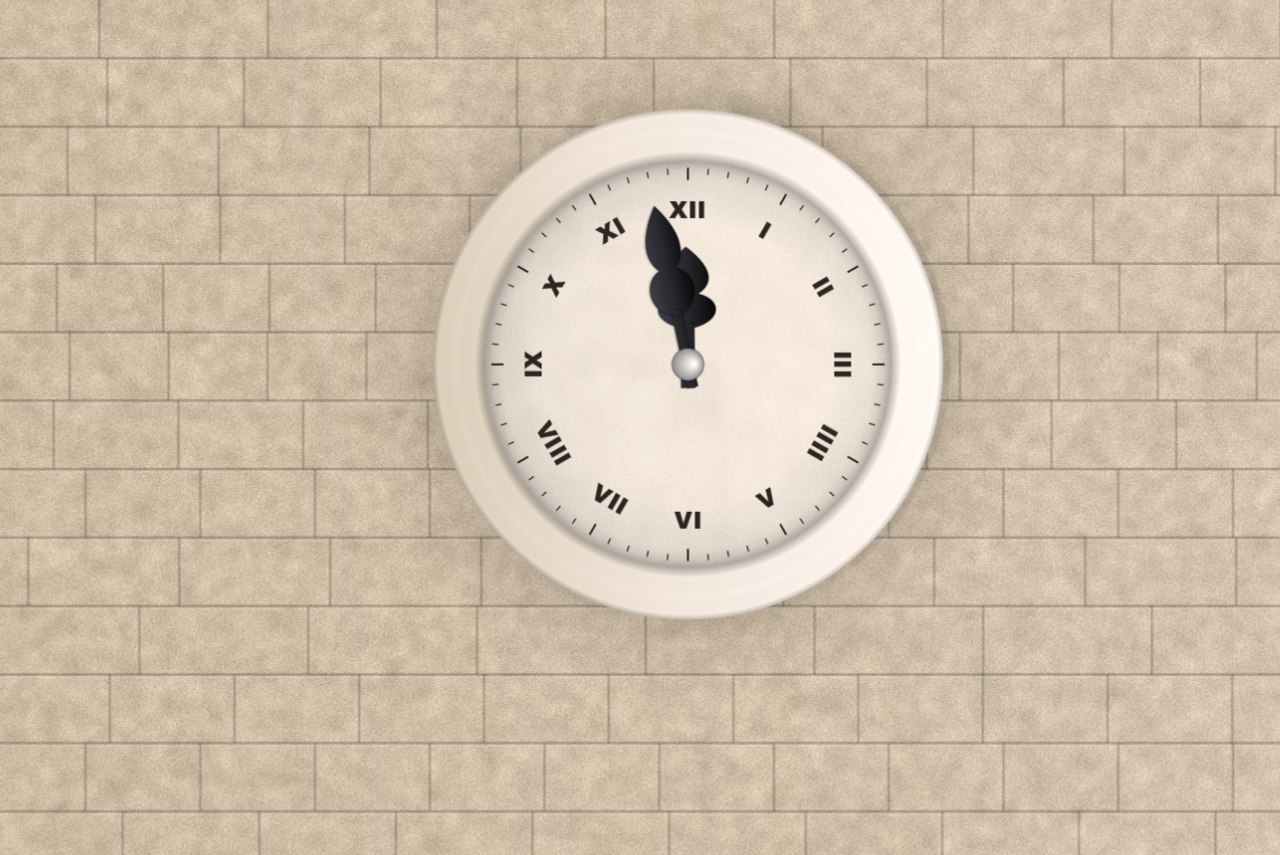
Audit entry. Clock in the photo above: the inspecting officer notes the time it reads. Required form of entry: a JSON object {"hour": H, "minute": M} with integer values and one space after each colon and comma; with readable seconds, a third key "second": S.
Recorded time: {"hour": 11, "minute": 58}
